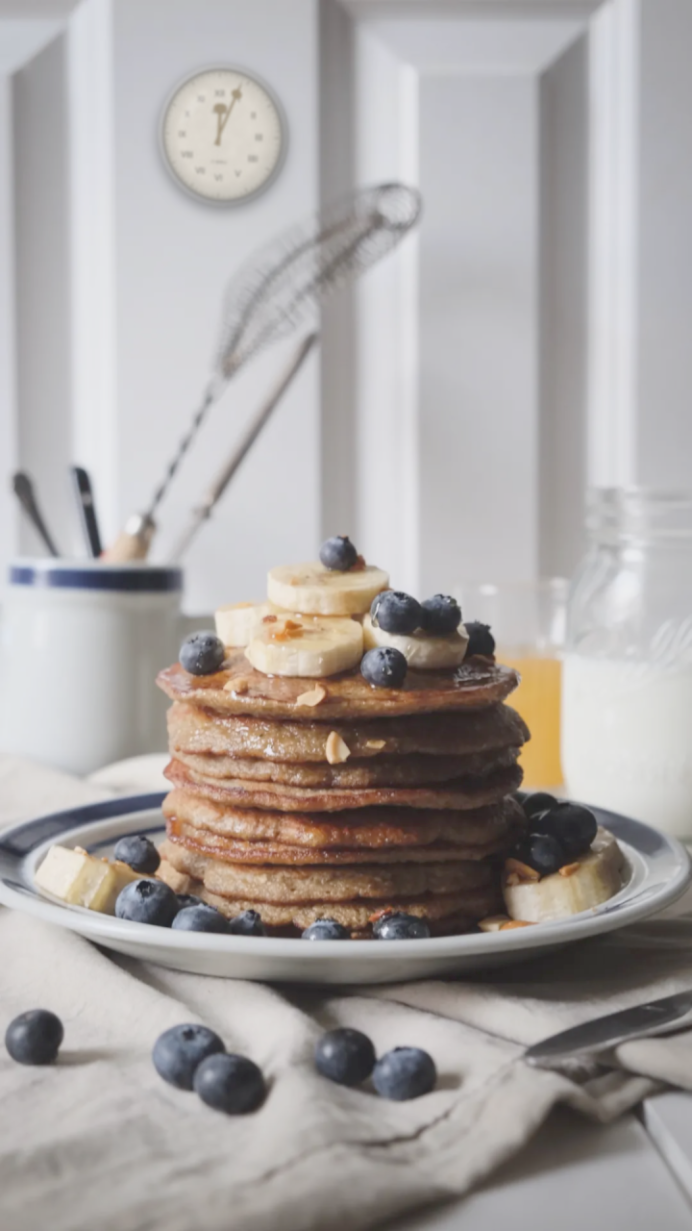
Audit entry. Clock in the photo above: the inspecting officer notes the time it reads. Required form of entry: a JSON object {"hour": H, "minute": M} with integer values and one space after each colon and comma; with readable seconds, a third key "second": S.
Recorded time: {"hour": 12, "minute": 4}
